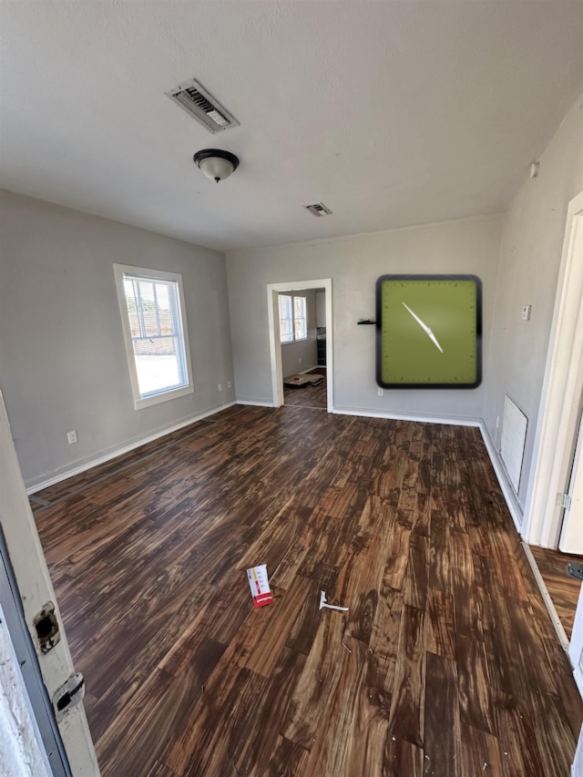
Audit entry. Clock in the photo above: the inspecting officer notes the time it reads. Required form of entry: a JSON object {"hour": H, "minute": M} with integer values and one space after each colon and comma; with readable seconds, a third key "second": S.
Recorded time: {"hour": 4, "minute": 53}
